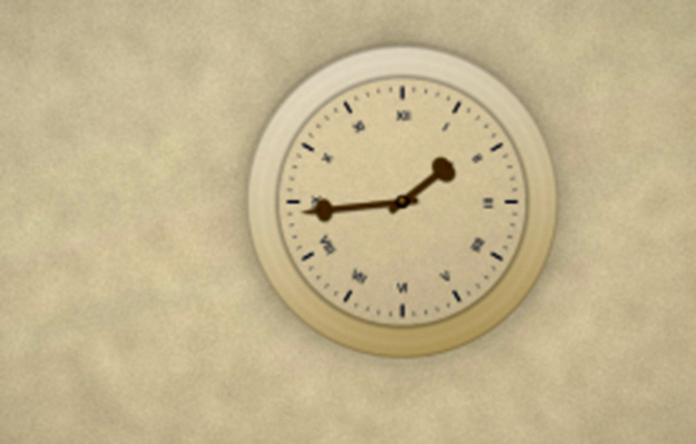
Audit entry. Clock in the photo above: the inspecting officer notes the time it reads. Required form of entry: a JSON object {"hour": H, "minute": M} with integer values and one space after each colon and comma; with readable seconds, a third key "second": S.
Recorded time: {"hour": 1, "minute": 44}
